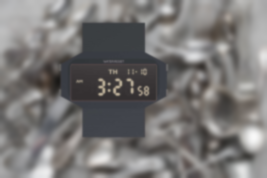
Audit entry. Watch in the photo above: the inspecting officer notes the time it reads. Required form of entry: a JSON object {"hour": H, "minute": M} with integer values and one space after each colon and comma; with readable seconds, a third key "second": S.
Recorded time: {"hour": 3, "minute": 27}
